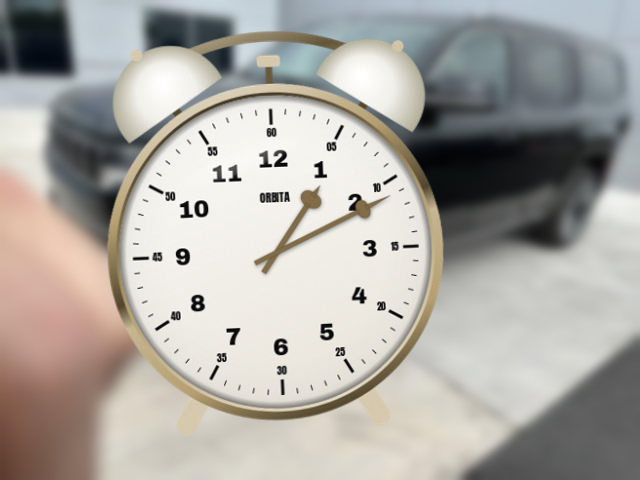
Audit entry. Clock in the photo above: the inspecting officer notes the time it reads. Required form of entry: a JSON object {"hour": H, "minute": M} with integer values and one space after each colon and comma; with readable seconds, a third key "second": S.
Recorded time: {"hour": 1, "minute": 11}
